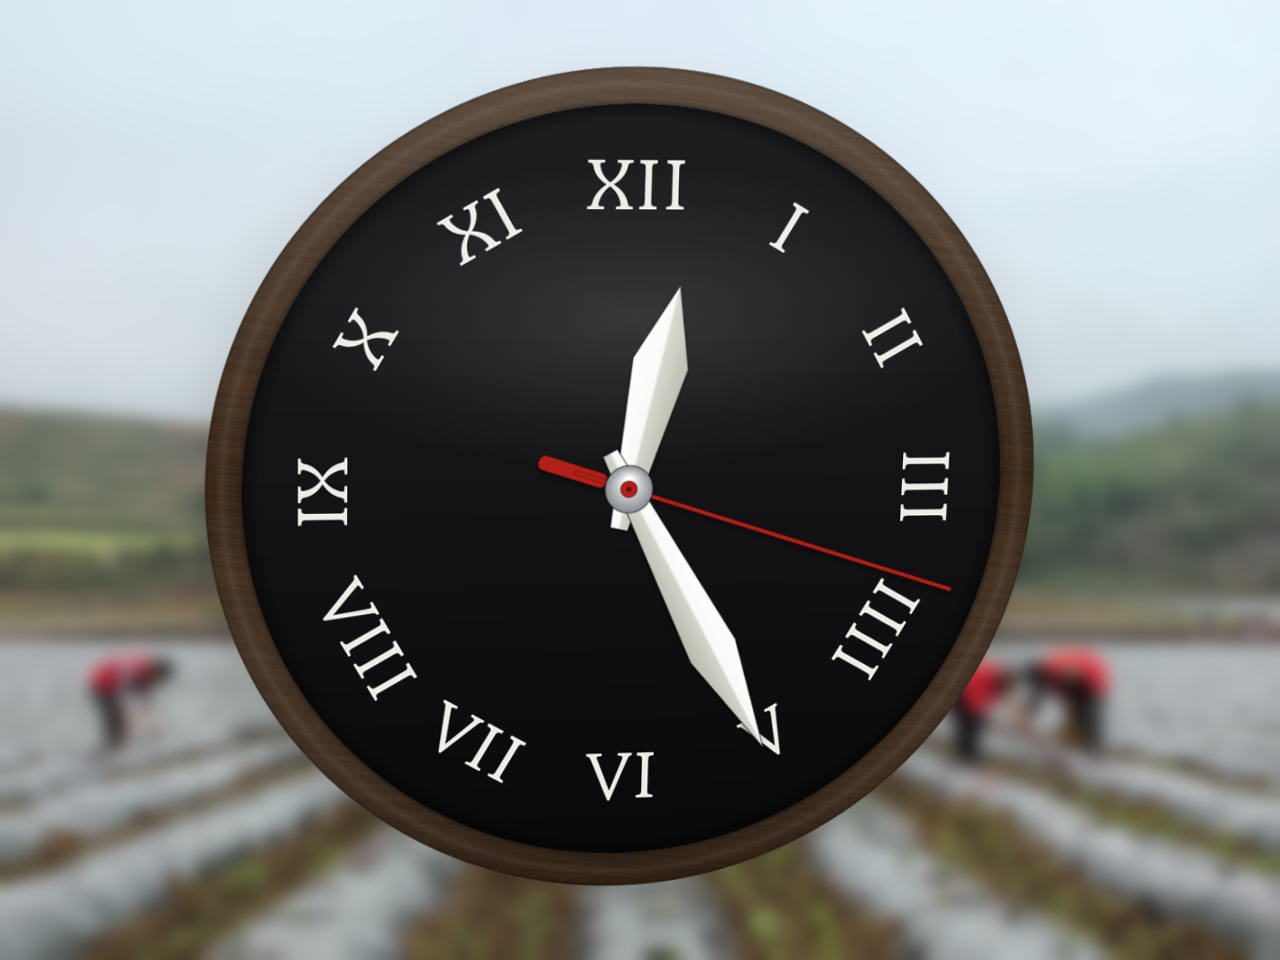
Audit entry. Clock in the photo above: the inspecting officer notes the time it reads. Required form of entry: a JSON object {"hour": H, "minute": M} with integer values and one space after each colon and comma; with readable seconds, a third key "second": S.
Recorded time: {"hour": 12, "minute": 25, "second": 18}
